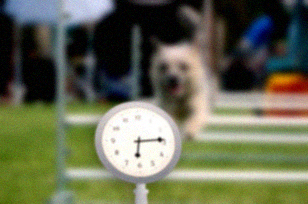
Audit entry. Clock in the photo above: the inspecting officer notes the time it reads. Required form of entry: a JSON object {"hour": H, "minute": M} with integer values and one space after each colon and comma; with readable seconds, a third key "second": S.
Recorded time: {"hour": 6, "minute": 14}
